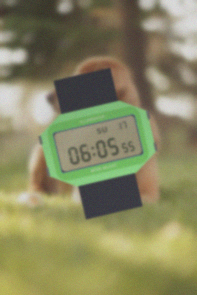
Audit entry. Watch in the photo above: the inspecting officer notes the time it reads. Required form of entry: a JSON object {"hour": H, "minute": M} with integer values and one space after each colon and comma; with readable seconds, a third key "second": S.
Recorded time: {"hour": 6, "minute": 5}
